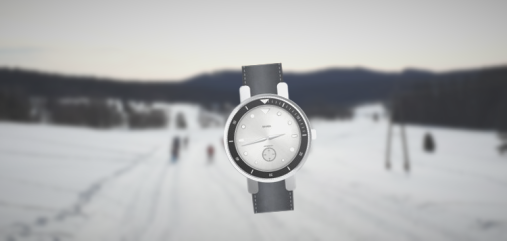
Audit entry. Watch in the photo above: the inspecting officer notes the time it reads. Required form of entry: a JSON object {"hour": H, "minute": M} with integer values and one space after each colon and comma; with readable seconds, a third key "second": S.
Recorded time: {"hour": 2, "minute": 43}
